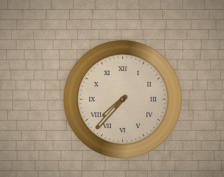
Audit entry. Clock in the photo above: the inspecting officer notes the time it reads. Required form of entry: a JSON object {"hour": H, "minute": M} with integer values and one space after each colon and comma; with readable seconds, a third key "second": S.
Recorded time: {"hour": 7, "minute": 37}
